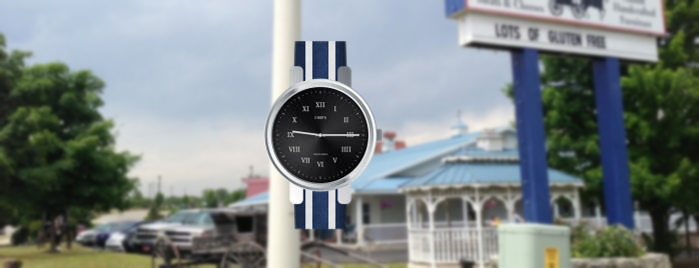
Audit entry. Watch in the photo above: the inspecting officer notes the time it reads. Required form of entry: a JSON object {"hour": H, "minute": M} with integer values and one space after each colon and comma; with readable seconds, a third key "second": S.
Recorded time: {"hour": 9, "minute": 15}
